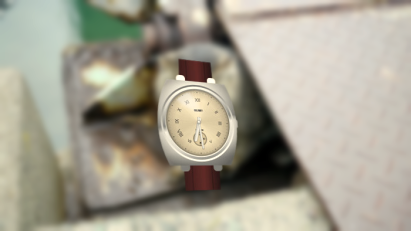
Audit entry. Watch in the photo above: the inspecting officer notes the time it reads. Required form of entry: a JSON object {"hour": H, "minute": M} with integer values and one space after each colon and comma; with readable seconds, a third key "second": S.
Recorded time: {"hour": 6, "minute": 29}
